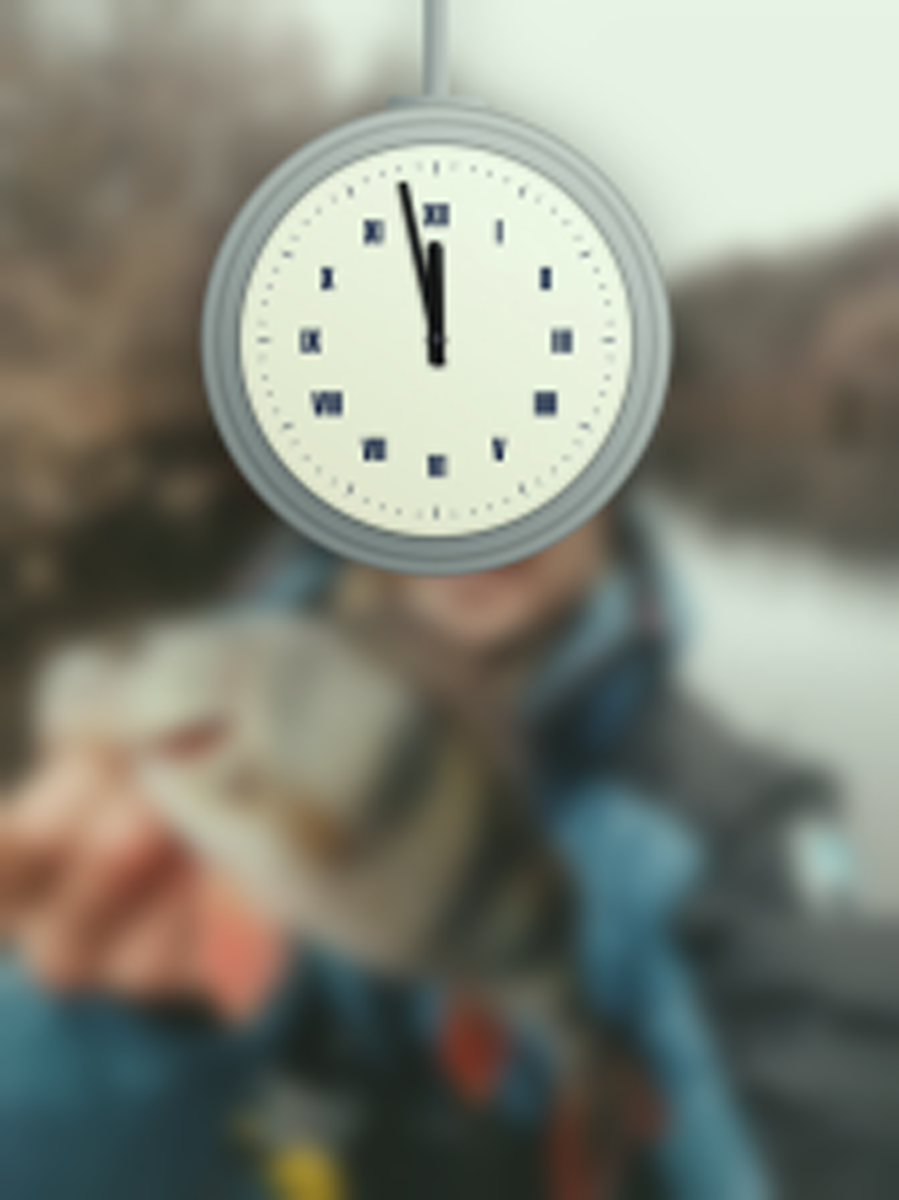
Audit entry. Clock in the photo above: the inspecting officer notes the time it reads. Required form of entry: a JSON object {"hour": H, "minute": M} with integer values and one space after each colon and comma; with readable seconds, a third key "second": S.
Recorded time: {"hour": 11, "minute": 58}
